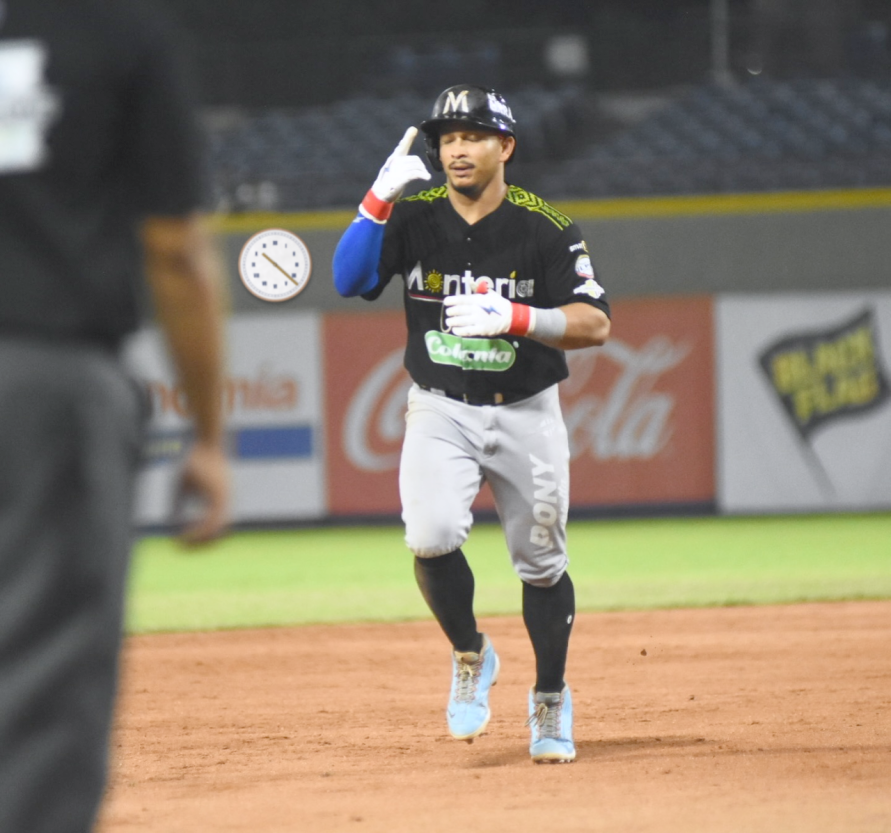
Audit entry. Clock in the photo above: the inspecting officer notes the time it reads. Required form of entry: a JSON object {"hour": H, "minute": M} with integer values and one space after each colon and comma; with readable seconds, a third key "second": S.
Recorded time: {"hour": 10, "minute": 22}
